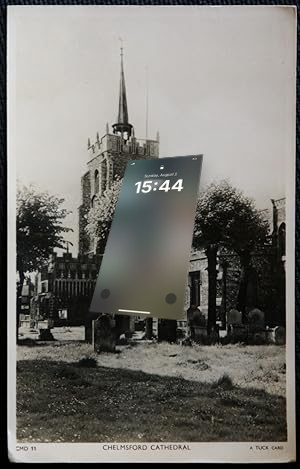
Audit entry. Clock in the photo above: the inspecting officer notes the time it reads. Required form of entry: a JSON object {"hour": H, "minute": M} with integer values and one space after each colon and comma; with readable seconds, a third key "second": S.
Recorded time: {"hour": 15, "minute": 44}
